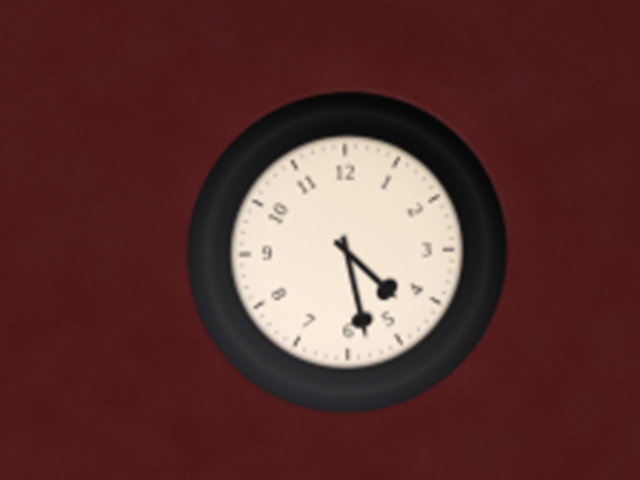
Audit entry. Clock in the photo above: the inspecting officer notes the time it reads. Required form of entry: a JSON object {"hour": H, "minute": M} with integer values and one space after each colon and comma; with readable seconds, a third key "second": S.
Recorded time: {"hour": 4, "minute": 28}
